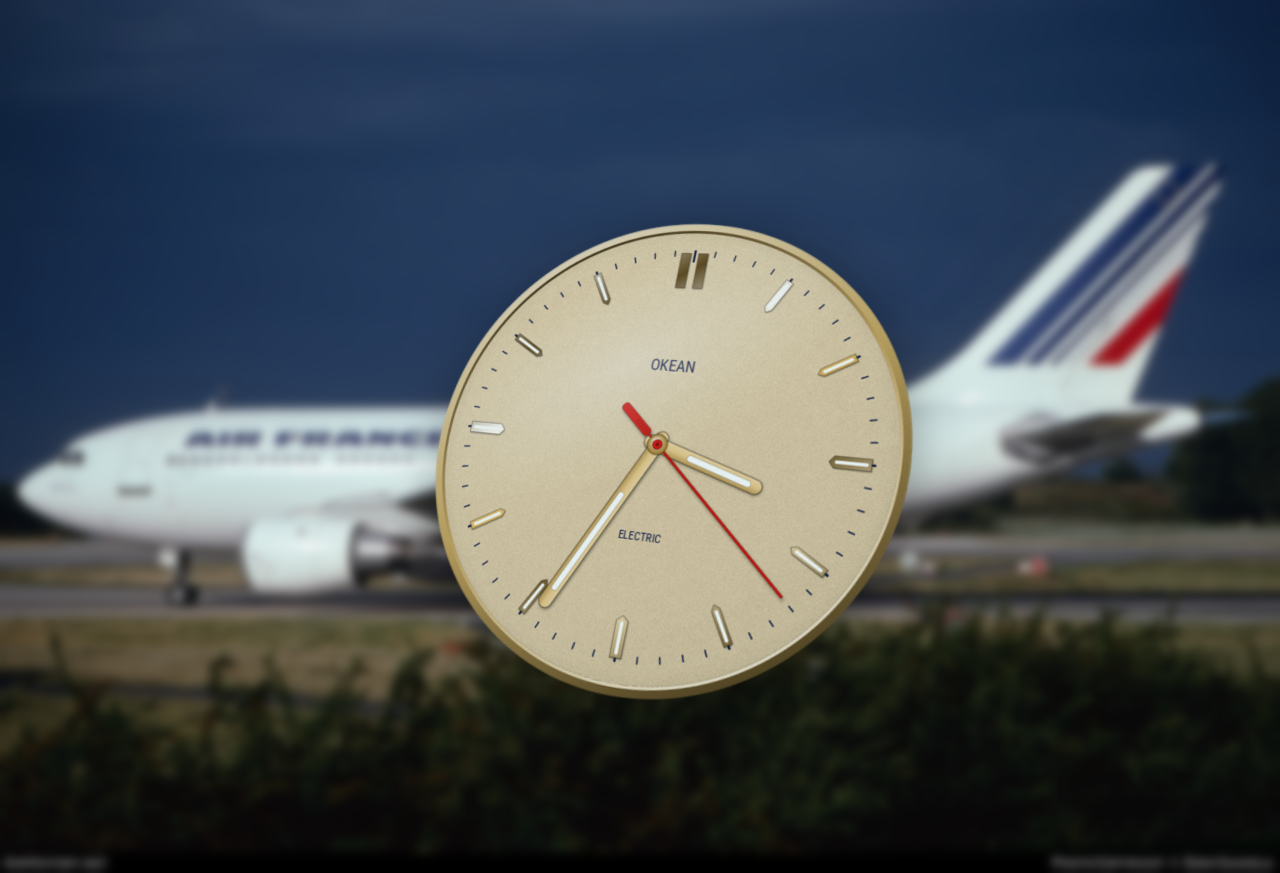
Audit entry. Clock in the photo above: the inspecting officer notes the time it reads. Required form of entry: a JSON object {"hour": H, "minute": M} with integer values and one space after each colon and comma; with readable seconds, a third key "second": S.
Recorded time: {"hour": 3, "minute": 34, "second": 22}
